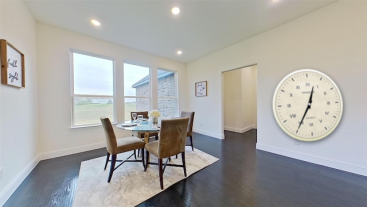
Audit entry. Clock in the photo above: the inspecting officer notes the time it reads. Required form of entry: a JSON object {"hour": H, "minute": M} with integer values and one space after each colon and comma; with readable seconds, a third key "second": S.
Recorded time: {"hour": 12, "minute": 35}
